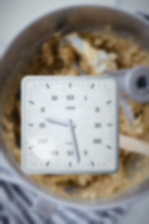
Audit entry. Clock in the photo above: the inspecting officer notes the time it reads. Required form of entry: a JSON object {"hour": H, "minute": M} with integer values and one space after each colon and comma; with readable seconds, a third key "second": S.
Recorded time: {"hour": 9, "minute": 28}
